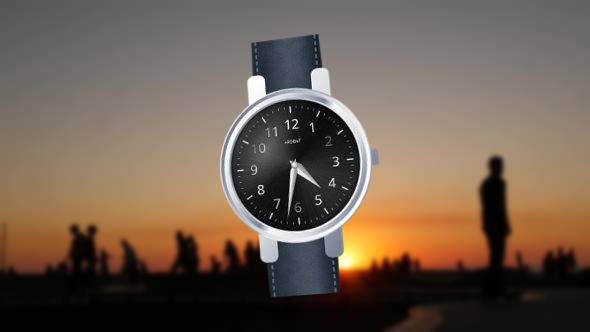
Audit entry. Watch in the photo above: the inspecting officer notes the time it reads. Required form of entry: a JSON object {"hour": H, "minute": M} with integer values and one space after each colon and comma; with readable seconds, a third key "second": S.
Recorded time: {"hour": 4, "minute": 32}
